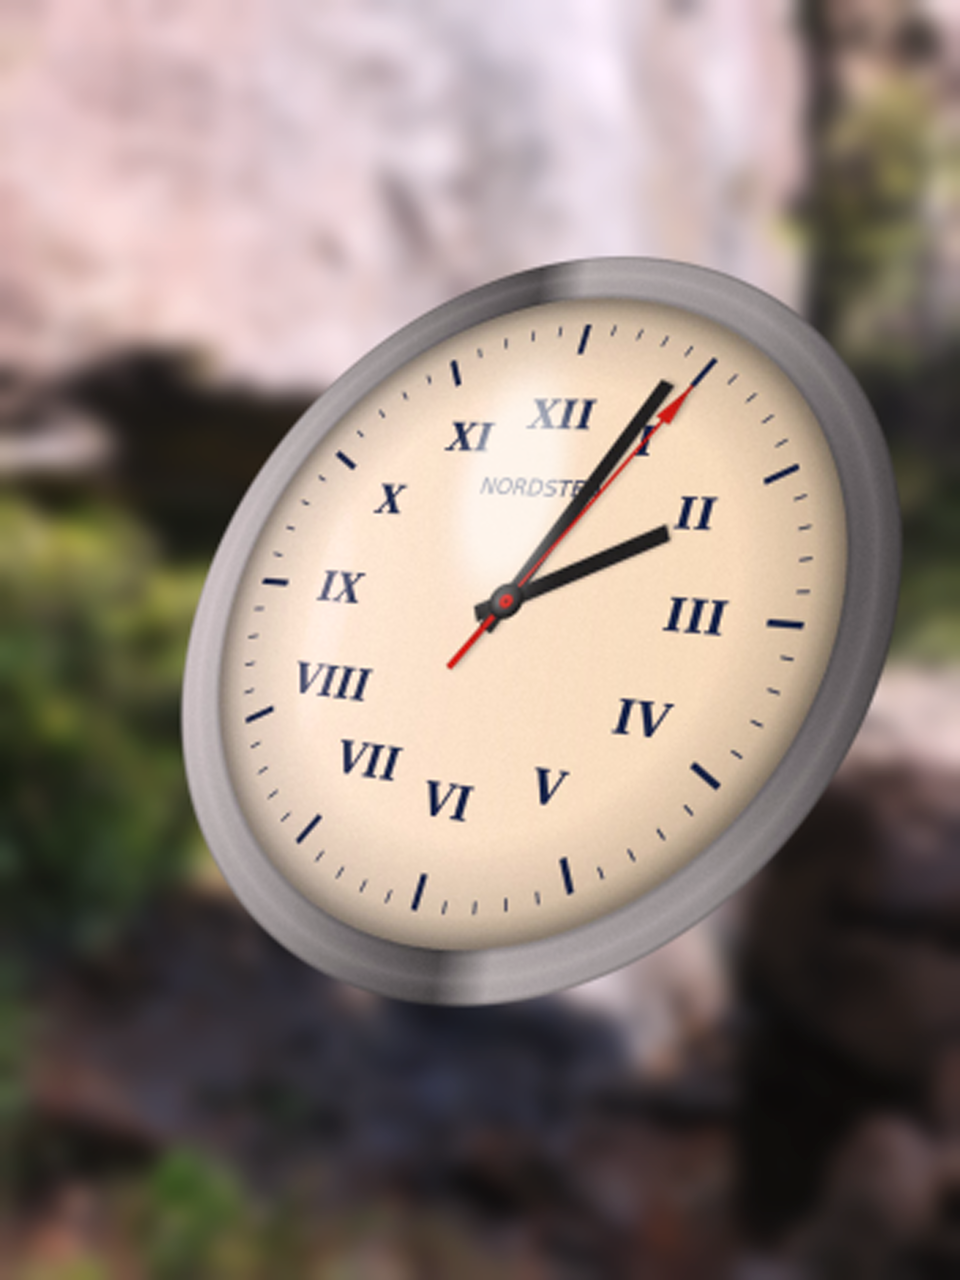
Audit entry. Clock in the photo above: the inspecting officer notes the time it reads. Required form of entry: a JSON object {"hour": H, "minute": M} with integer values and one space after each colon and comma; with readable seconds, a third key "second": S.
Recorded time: {"hour": 2, "minute": 4, "second": 5}
